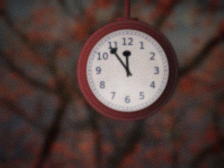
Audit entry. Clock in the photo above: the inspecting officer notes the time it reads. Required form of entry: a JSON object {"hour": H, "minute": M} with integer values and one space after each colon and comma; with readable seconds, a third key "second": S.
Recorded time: {"hour": 11, "minute": 54}
